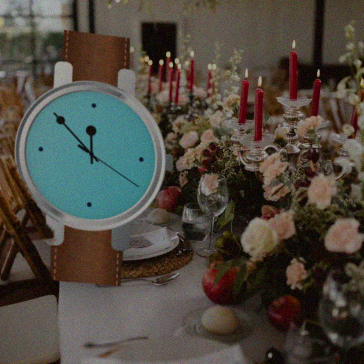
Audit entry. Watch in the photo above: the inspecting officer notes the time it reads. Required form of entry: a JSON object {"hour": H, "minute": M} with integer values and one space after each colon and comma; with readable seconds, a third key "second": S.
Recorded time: {"hour": 11, "minute": 52, "second": 20}
